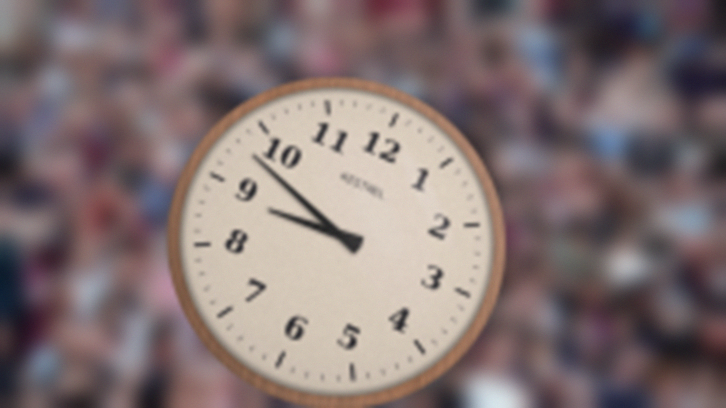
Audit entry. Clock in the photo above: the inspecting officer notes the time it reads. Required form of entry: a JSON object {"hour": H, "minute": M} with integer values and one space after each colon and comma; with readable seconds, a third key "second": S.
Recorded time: {"hour": 8, "minute": 48}
